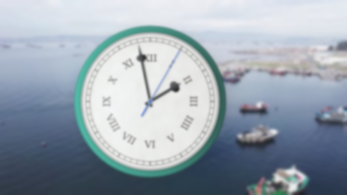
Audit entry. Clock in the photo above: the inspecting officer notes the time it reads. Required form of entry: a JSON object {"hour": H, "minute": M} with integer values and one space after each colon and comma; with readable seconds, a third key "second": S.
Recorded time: {"hour": 1, "minute": 58, "second": 5}
